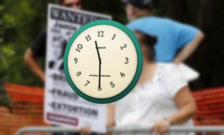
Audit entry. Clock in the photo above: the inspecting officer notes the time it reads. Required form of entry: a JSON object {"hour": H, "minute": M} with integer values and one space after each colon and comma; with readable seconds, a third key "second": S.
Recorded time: {"hour": 11, "minute": 30}
